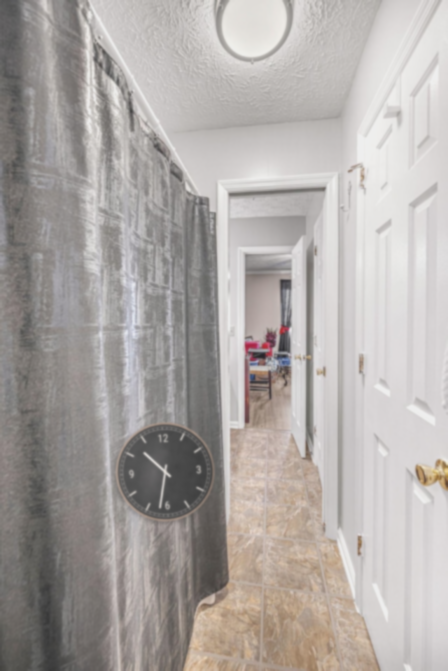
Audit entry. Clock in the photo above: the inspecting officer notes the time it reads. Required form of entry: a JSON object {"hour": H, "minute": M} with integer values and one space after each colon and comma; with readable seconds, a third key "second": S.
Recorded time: {"hour": 10, "minute": 32}
